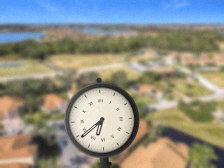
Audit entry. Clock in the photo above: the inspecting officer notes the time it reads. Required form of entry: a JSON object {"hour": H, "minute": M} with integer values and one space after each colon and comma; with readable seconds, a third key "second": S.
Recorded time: {"hour": 6, "minute": 39}
